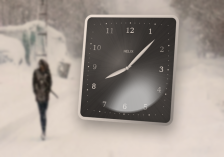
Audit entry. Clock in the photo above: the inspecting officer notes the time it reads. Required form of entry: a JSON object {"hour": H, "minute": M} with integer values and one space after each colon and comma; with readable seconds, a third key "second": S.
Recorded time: {"hour": 8, "minute": 7}
